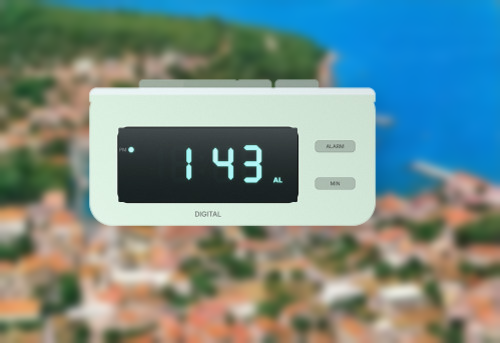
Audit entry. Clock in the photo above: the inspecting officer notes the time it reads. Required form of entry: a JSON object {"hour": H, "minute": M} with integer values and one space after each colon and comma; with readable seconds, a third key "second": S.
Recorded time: {"hour": 1, "minute": 43}
